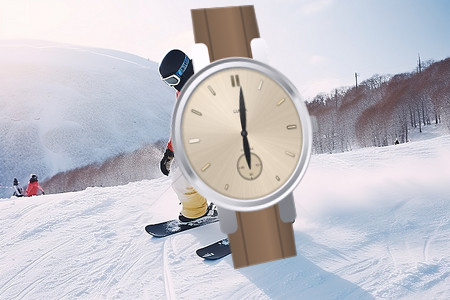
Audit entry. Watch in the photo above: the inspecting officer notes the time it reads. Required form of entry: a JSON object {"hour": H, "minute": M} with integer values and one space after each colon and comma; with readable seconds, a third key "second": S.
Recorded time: {"hour": 6, "minute": 1}
